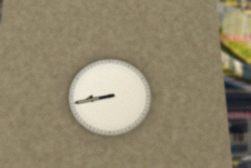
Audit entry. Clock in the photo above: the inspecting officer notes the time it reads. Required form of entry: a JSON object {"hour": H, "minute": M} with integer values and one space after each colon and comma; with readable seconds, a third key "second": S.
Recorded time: {"hour": 8, "minute": 43}
